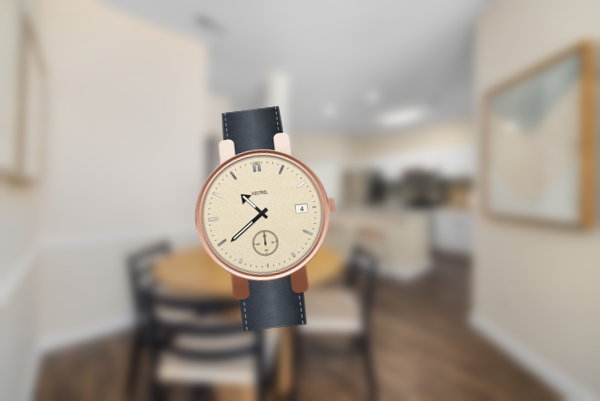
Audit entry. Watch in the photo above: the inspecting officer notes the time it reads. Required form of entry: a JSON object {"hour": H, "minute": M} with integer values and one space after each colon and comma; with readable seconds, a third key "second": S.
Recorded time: {"hour": 10, "minute": 39}
